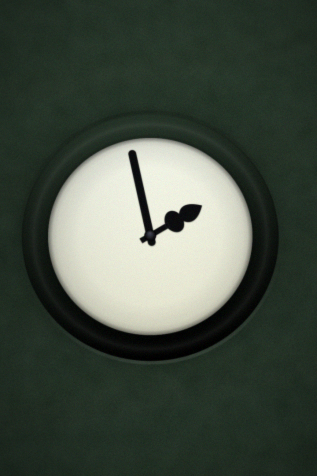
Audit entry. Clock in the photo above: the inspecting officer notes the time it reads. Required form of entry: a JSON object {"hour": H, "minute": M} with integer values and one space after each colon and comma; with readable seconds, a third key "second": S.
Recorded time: {"hour": 1, "minute": 58}
